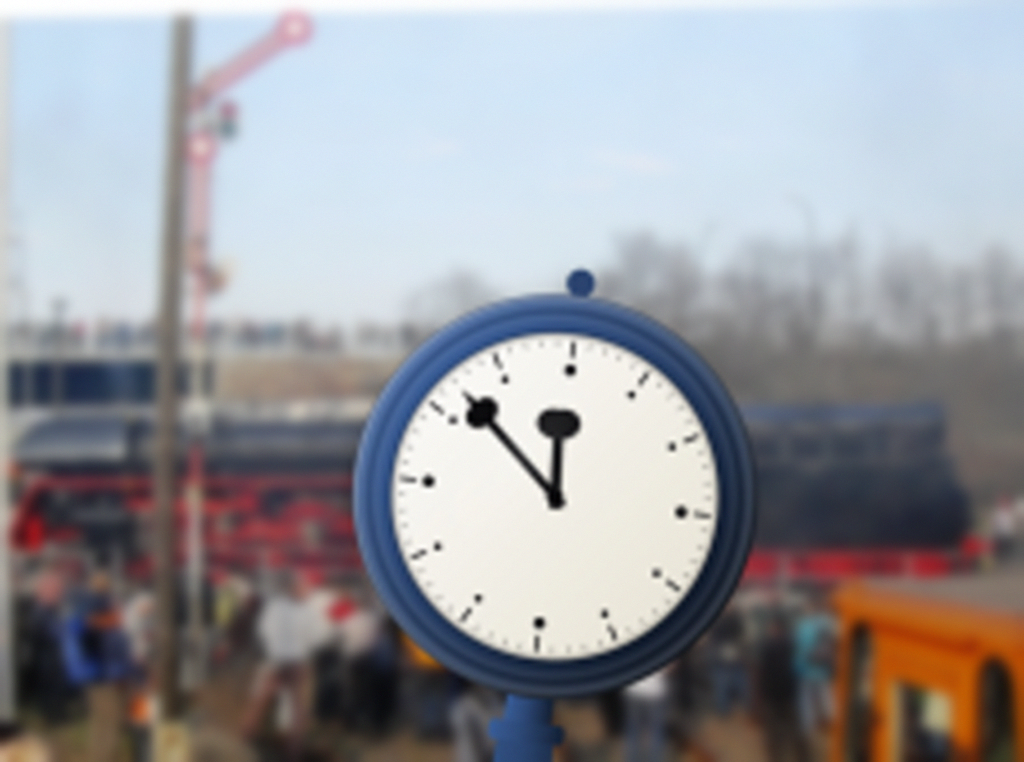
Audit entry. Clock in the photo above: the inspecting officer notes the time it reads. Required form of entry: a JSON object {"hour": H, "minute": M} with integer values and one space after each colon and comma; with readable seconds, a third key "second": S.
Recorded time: {"hour": 11, "minute": 52}
